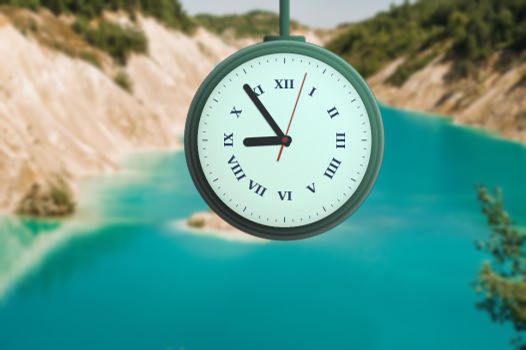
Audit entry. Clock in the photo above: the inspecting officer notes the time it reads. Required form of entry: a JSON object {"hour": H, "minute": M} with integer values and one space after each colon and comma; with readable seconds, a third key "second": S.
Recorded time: {"hour": 8, "minute": 54, "second": 3}
